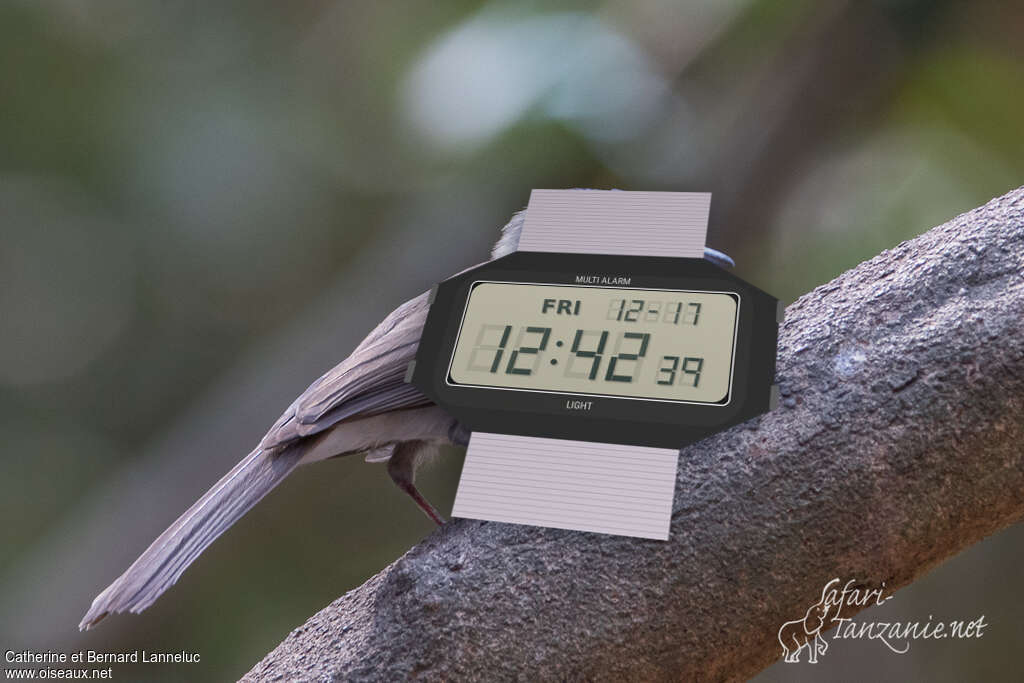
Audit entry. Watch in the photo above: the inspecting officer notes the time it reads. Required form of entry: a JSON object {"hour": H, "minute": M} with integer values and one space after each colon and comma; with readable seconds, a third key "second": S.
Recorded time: {"hour": 12, "minute": 42, "second": 39}
